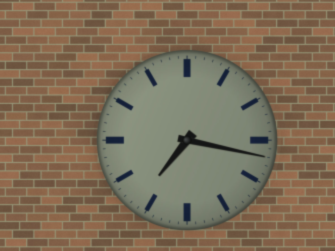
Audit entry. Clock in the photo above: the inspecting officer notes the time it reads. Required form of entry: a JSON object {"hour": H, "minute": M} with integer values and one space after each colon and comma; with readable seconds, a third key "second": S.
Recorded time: {"hour": 7, "minute": 17}
